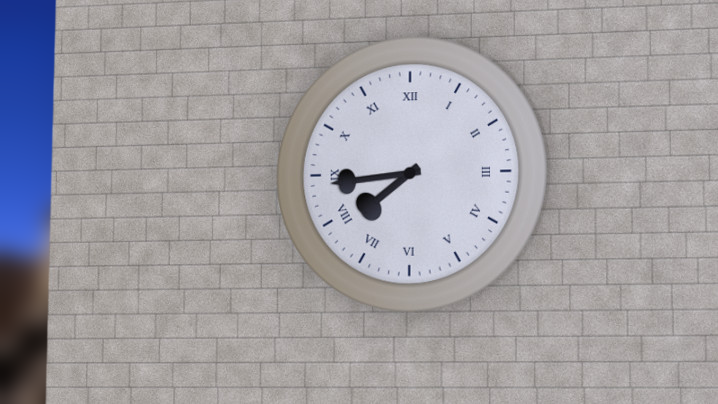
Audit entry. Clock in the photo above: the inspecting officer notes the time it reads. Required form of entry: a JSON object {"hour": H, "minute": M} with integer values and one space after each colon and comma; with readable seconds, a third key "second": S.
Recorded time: {"hour": 7, "minute": 44}
